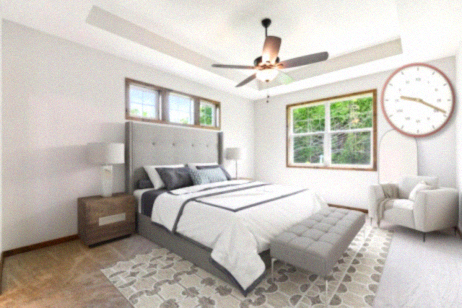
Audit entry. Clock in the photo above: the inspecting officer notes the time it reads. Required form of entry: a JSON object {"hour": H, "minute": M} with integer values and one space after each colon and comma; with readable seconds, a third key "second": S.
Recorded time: {"hour": 9, "minute": 19}
